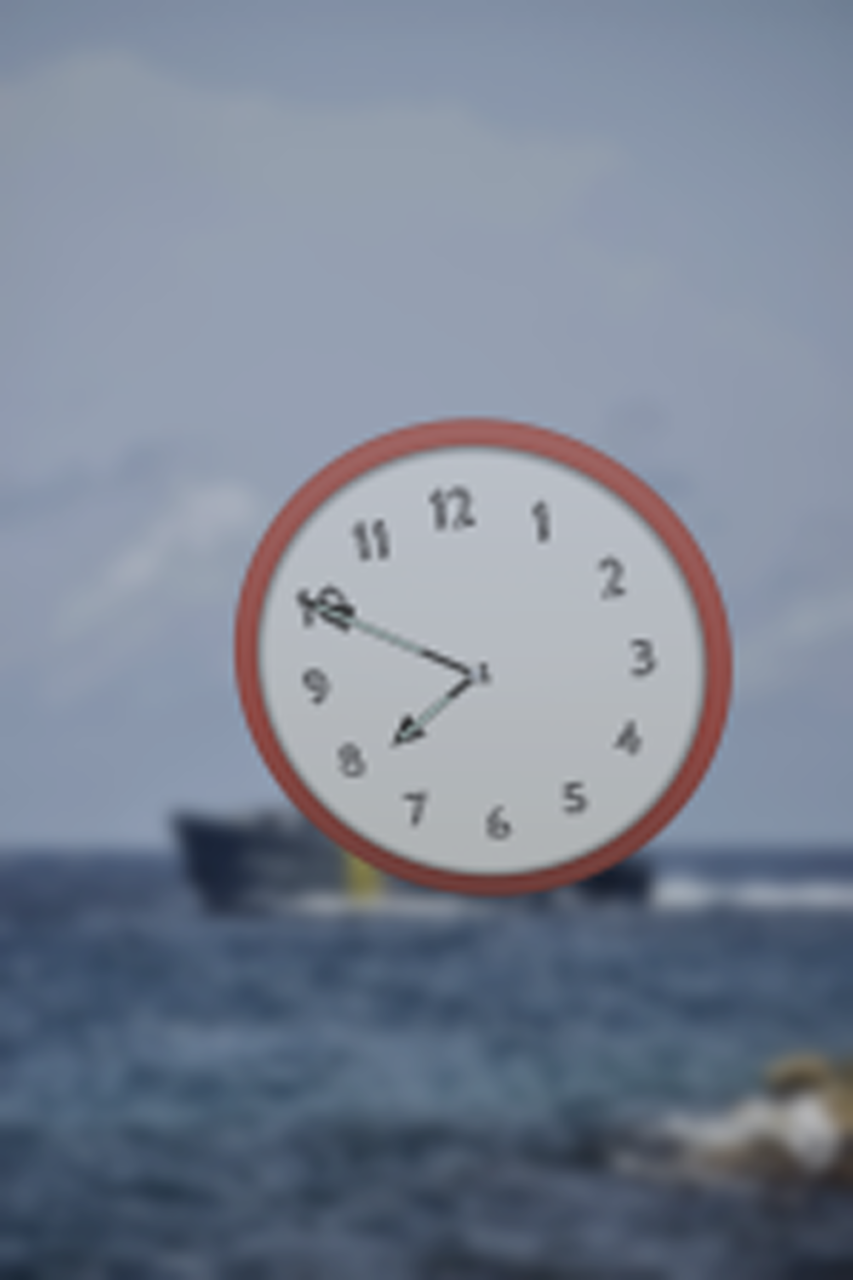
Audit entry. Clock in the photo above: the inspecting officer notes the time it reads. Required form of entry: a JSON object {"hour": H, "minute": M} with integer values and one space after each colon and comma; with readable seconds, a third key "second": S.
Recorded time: {"hour": 7, "minute": 50}
